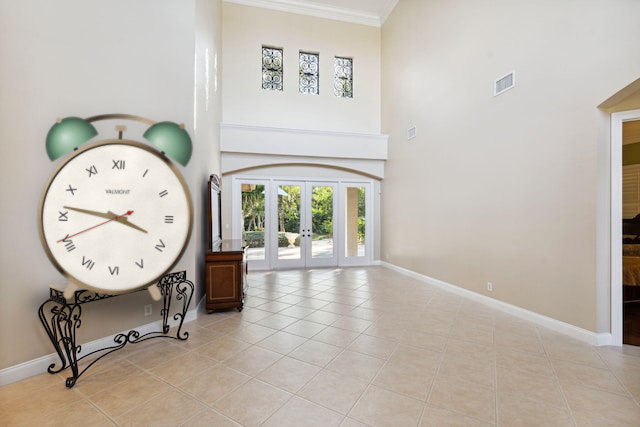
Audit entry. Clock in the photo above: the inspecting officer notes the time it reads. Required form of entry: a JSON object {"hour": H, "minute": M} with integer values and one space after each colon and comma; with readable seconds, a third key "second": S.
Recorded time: {"hour": 3, "minute": 46, "second": 41}
